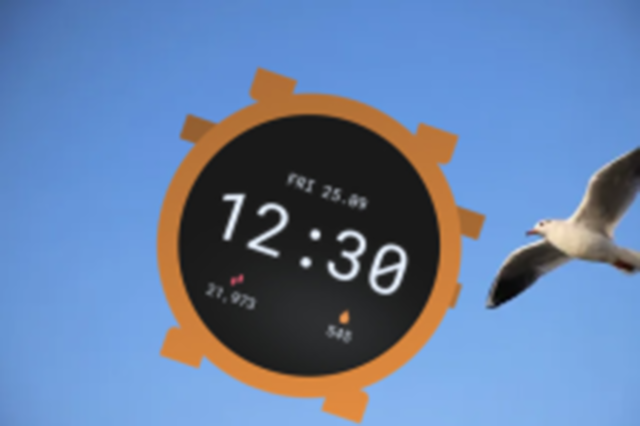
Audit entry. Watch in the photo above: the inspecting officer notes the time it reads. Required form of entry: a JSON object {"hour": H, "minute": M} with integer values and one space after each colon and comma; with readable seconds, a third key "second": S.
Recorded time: {"hour": 12, "minute": 30}
